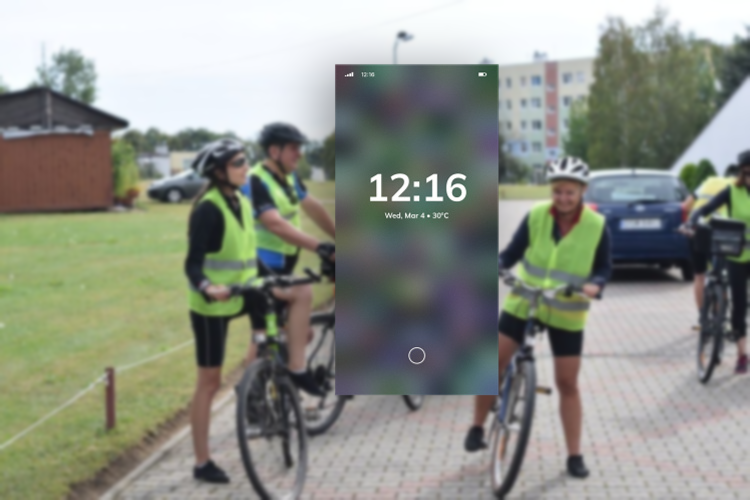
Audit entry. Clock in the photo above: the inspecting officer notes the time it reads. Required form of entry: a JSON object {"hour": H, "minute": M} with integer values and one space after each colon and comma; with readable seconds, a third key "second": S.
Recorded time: {"hour": 12, "minute": 16}
